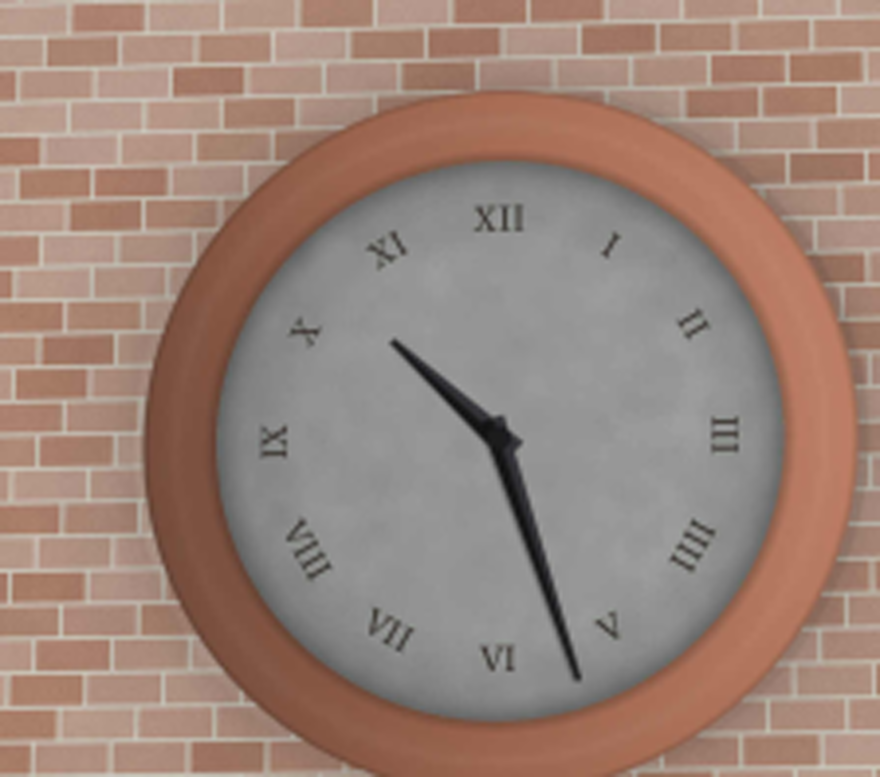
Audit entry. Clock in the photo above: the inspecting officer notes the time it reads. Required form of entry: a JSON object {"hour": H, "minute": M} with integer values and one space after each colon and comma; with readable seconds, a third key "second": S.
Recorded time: {"hour": 10, "minute": 27}
